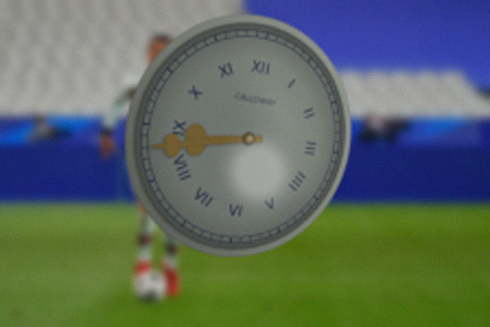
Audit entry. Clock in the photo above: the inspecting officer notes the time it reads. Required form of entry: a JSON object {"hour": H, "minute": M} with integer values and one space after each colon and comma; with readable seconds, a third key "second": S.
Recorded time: {"hour": 8, "minute": 43}
